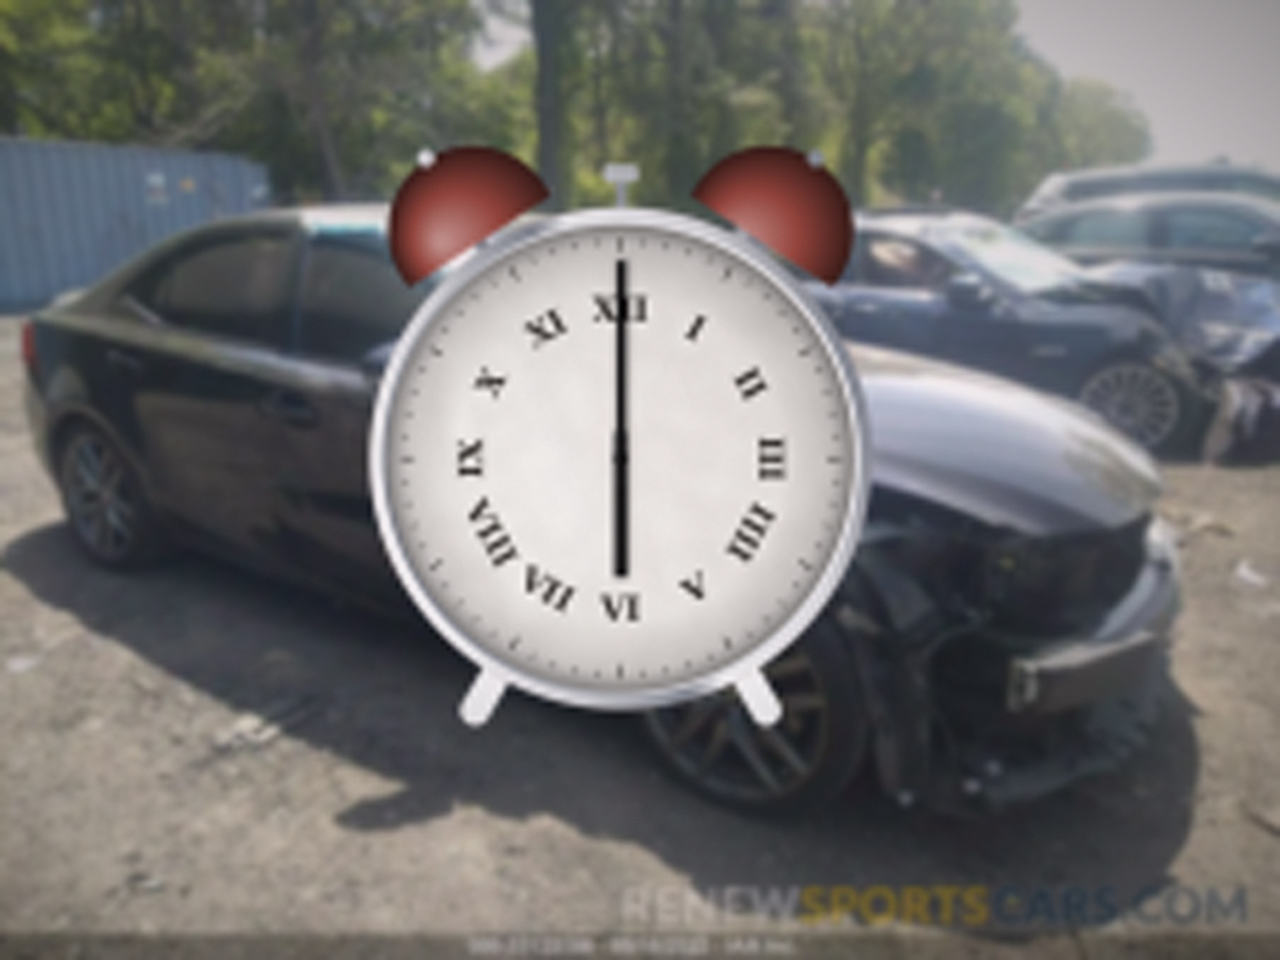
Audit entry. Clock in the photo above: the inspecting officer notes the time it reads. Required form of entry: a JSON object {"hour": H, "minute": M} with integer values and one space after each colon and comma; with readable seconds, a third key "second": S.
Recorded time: {"hour": 6, "minute": 0}
